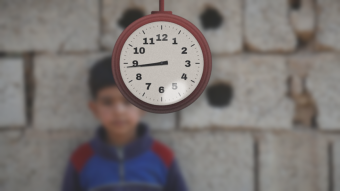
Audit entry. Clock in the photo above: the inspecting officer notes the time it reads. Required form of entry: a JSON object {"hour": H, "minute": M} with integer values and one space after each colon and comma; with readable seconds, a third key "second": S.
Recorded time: {"hour": 8, "minute": 44}
